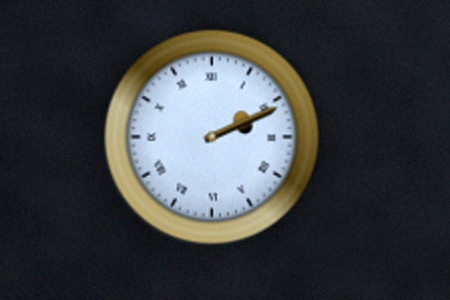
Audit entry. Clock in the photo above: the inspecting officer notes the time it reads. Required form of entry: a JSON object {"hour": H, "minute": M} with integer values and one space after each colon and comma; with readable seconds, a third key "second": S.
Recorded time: {"hour": 2, "minute": 11}
